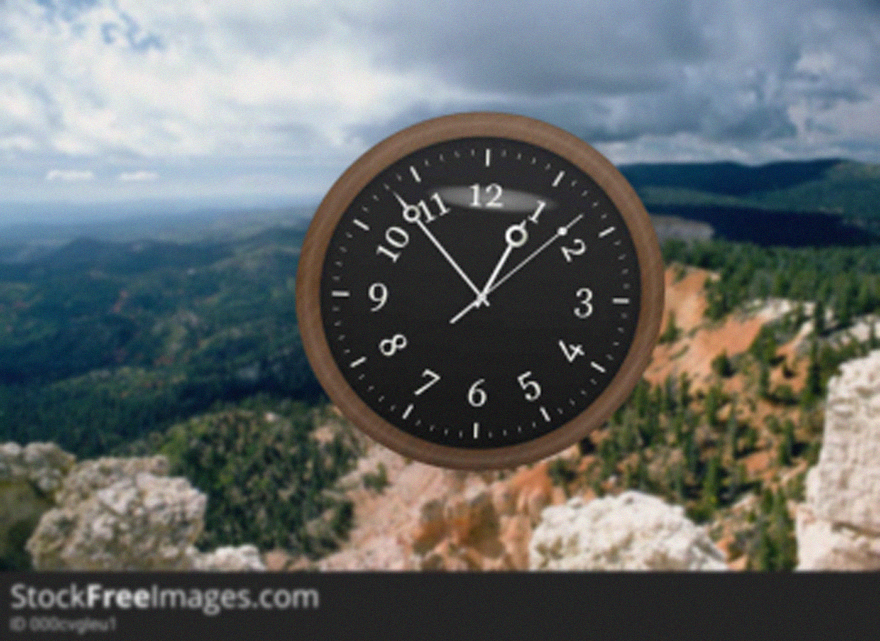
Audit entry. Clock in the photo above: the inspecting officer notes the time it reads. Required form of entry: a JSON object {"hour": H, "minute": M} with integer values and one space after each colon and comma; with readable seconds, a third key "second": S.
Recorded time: {"hour": 12, "minute": 53, "second": 8}
